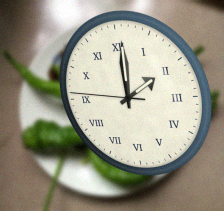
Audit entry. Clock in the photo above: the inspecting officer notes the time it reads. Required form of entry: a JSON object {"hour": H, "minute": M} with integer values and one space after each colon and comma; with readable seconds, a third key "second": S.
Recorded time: {"hour": 2, "minute": 0, "second": 46}
